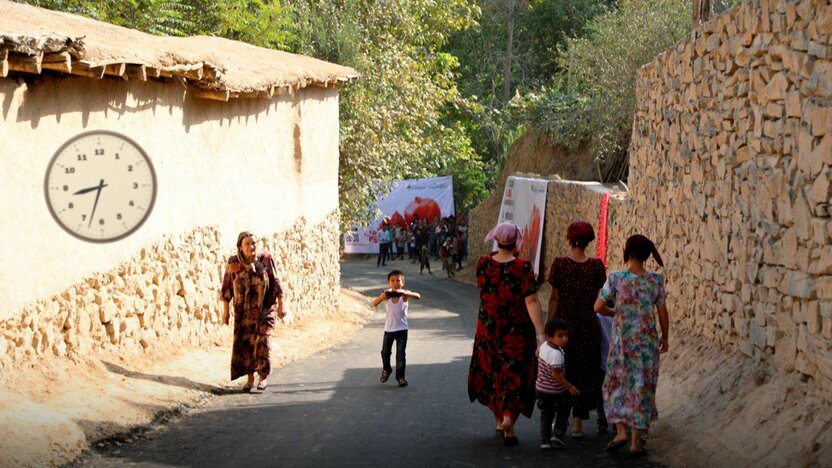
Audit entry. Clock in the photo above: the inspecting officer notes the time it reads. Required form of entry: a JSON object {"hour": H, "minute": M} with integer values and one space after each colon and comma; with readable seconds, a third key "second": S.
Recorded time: {"hour": 8, "minute": 33}
